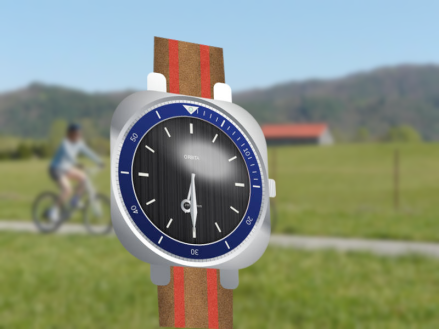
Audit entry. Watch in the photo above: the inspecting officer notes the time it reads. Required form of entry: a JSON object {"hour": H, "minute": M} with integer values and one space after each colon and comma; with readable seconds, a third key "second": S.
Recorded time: {"hour": 6, "minute": 30}
